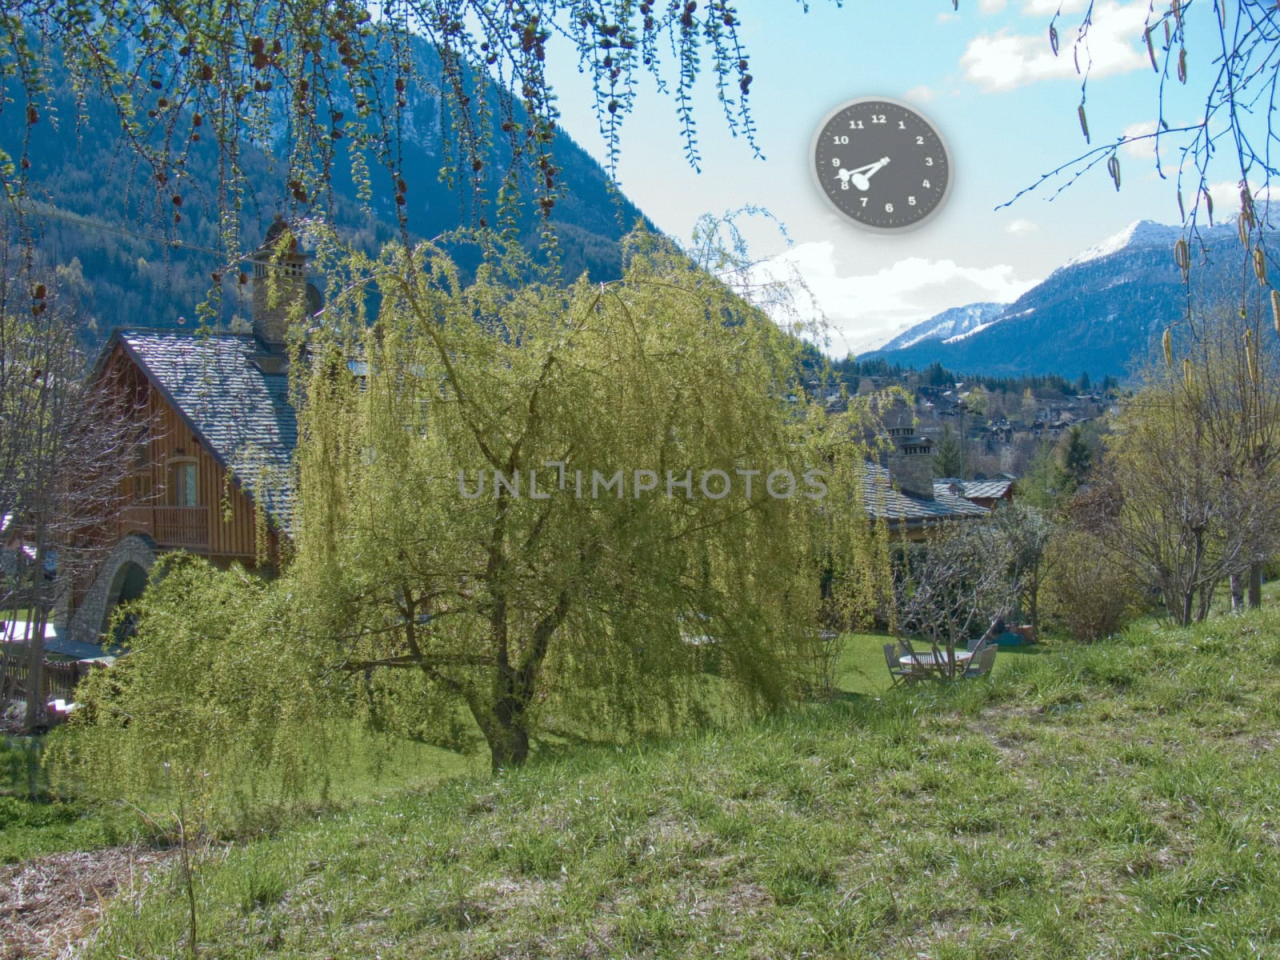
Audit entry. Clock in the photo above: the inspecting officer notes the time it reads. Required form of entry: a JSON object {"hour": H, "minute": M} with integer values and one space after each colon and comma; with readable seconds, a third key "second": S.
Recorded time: {"hour": 7, "minute": 42}
